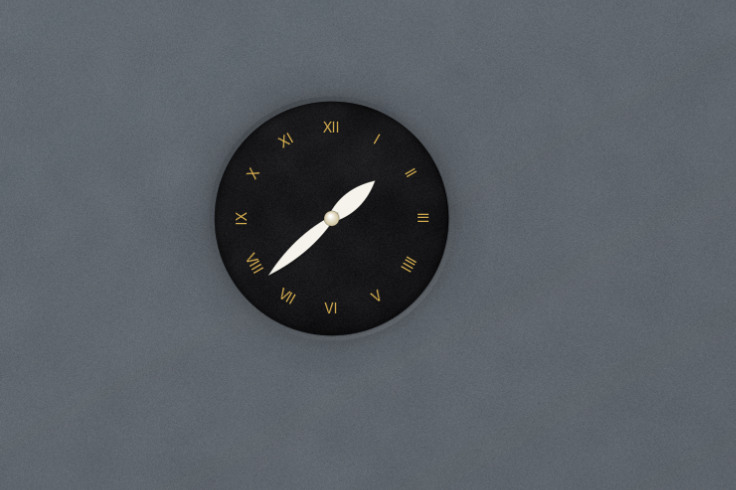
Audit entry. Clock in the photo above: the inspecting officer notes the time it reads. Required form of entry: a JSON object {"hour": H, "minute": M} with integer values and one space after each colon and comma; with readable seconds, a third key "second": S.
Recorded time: {"hour": 1, "minute": 38}
